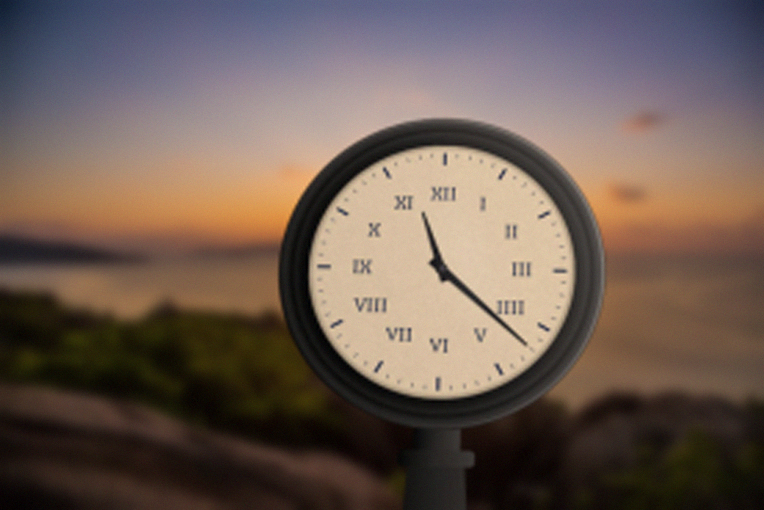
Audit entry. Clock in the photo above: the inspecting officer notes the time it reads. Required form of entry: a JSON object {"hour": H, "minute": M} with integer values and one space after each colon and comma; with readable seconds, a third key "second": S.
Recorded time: {"hour": 11, "minute": 22}
